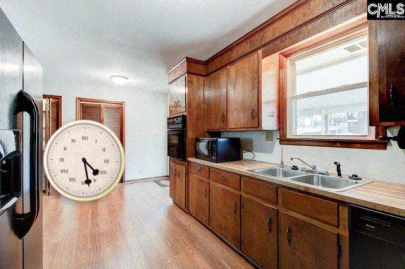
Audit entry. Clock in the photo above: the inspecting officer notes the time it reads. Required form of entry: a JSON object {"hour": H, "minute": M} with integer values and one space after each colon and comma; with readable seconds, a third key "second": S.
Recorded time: {"hour": 4, "minute": 28}
